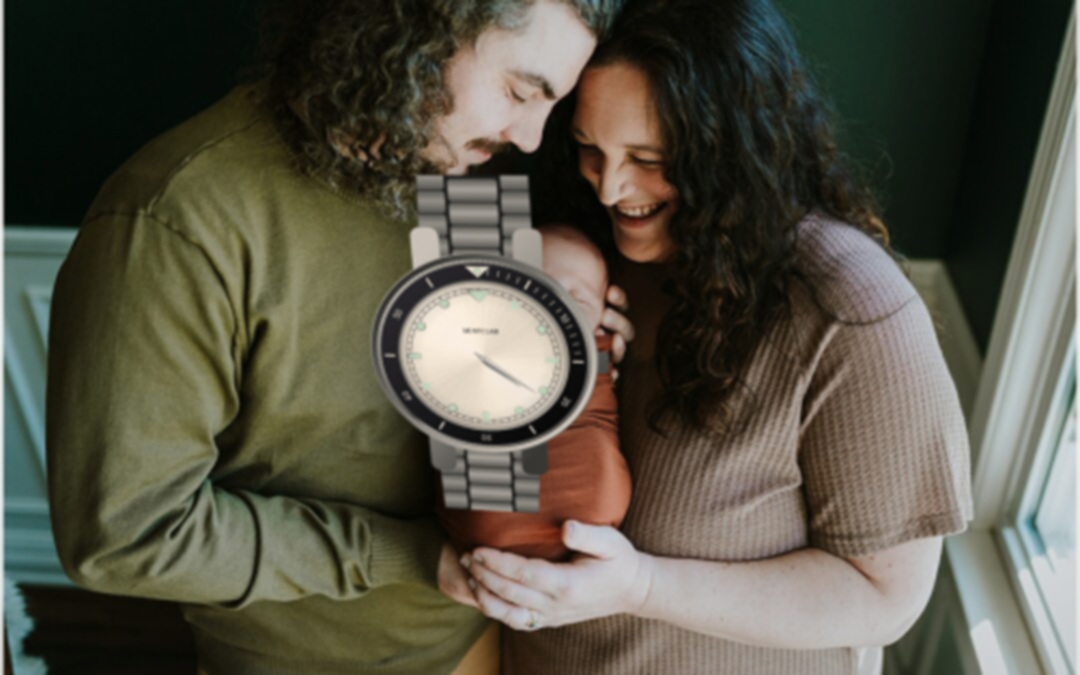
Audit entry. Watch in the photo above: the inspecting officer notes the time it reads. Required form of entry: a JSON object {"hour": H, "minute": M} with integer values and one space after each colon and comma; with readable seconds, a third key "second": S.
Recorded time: {"hour": 4, "minute": 21}
